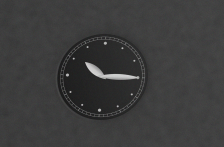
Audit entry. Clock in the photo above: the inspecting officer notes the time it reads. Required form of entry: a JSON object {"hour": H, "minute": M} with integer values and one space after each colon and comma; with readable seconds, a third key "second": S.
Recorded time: {"hour": 10, "minute": 15}
